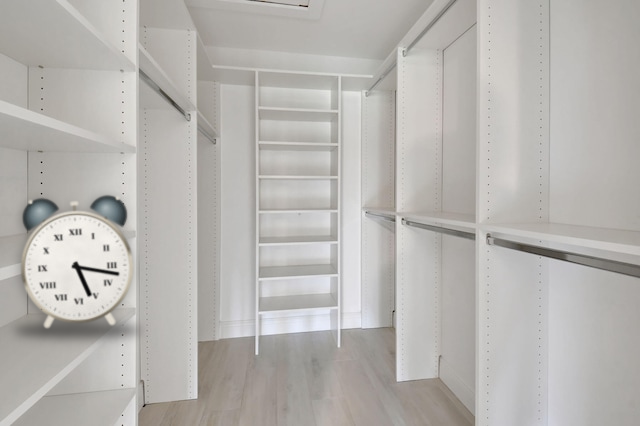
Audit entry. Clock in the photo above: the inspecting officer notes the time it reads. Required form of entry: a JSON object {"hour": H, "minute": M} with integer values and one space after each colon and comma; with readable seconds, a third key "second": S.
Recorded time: {"hour": 5, "minute": 17}
